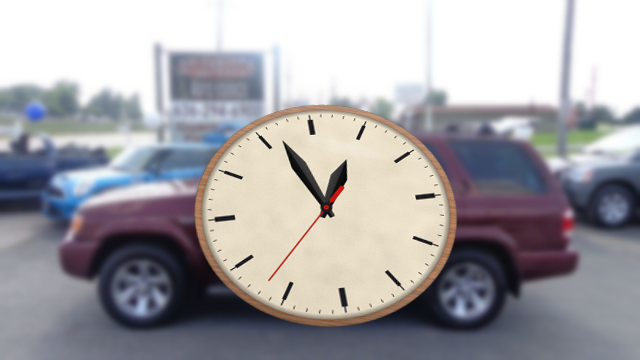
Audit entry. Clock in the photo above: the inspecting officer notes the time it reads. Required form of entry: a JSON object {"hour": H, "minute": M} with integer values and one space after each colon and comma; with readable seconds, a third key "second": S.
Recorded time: {"hour": 12, "minute": 56, "second": 37}
